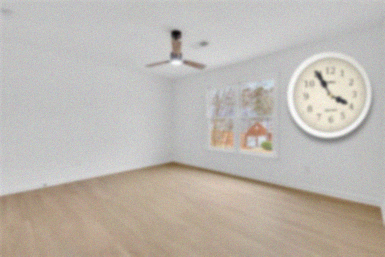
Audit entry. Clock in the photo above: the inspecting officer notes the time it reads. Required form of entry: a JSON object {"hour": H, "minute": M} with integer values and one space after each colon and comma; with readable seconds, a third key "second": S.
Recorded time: {"hour": 3, "minute": 55}
